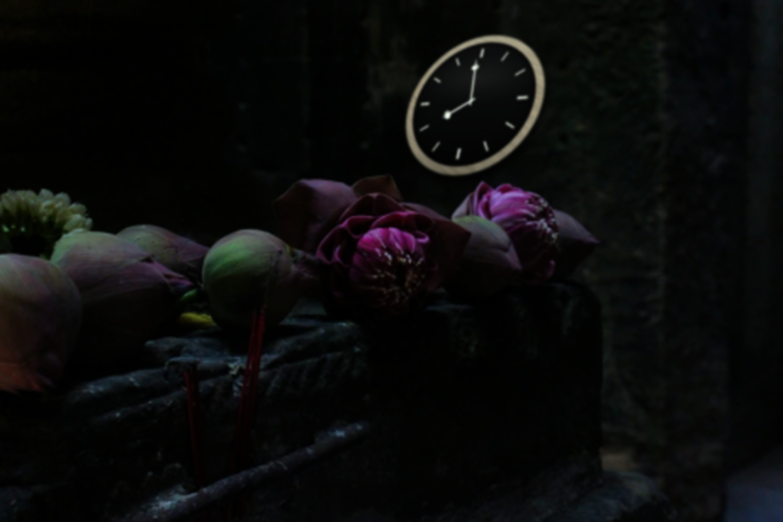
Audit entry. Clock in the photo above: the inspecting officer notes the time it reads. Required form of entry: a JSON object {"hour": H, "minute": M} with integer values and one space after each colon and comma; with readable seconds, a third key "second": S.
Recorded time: {"hour": 7, "minute": 59}
